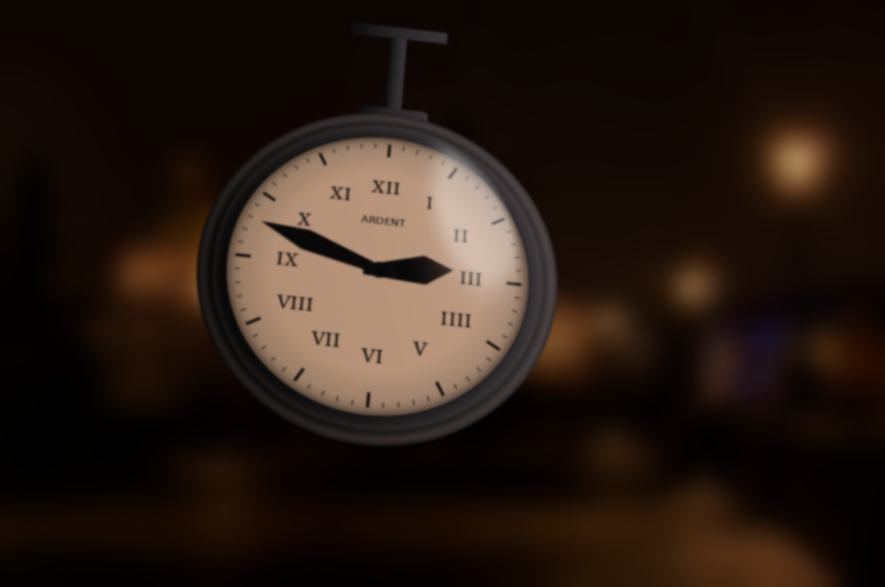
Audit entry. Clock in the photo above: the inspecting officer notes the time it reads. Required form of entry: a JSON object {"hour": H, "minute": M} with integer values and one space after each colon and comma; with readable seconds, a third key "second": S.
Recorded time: {"hour": 2, "minute": 48}
